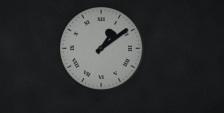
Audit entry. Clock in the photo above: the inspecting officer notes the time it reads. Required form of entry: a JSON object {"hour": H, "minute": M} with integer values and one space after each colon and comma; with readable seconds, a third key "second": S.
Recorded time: {"hour": 1, "minute": 9}
